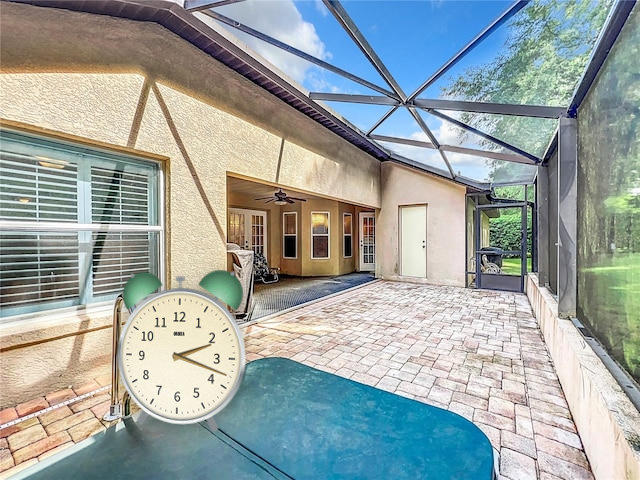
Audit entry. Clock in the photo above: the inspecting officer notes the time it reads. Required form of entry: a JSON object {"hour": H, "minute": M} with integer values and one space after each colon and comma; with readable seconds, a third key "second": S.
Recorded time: {"hour": 2, "minute": 18}
